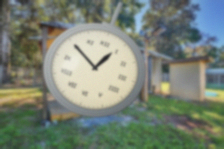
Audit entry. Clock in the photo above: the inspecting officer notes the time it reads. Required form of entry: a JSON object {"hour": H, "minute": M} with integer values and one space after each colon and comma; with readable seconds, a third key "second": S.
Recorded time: {"hour": 12, "minute": 50}
